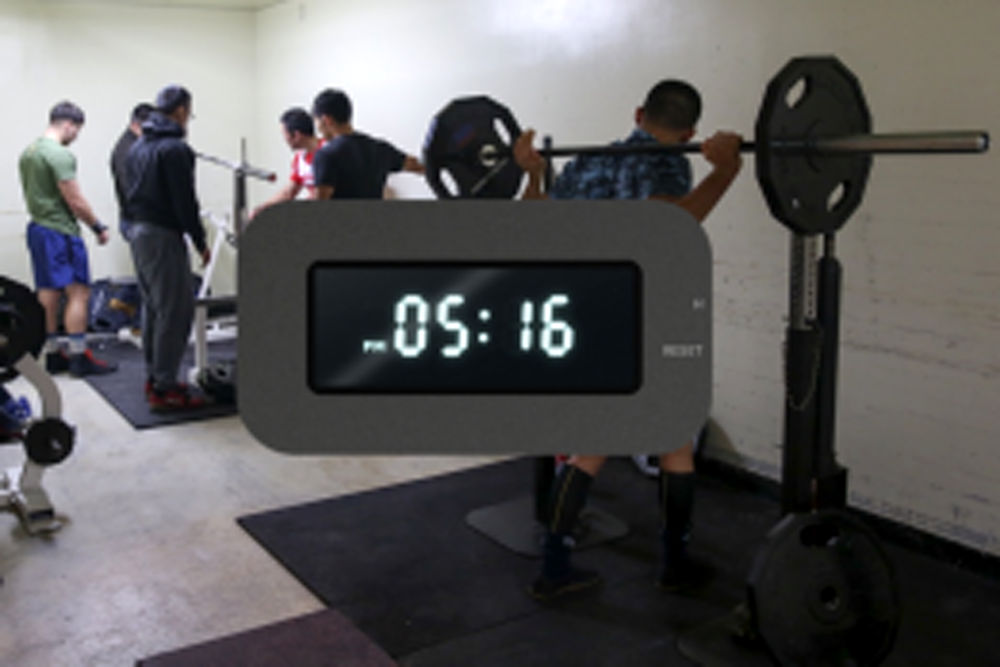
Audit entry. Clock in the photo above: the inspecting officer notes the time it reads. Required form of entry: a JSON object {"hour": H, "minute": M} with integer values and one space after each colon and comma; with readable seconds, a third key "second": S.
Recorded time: {"hour": 5, "minute": 16}
